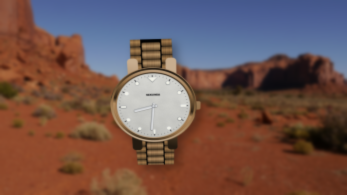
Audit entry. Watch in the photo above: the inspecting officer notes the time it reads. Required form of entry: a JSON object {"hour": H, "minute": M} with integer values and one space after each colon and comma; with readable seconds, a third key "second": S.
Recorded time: {"hour": 8, "minute": 31}
